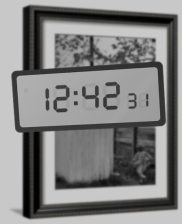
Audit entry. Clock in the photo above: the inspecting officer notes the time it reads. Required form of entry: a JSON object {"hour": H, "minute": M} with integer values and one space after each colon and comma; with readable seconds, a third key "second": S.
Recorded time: {"hour": 12, "minute": 42, "second": 31}
